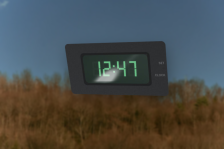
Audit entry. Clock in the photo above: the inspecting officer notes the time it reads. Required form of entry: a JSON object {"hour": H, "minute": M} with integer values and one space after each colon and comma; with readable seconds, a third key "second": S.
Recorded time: {"hour": 12, "minute": 47}
